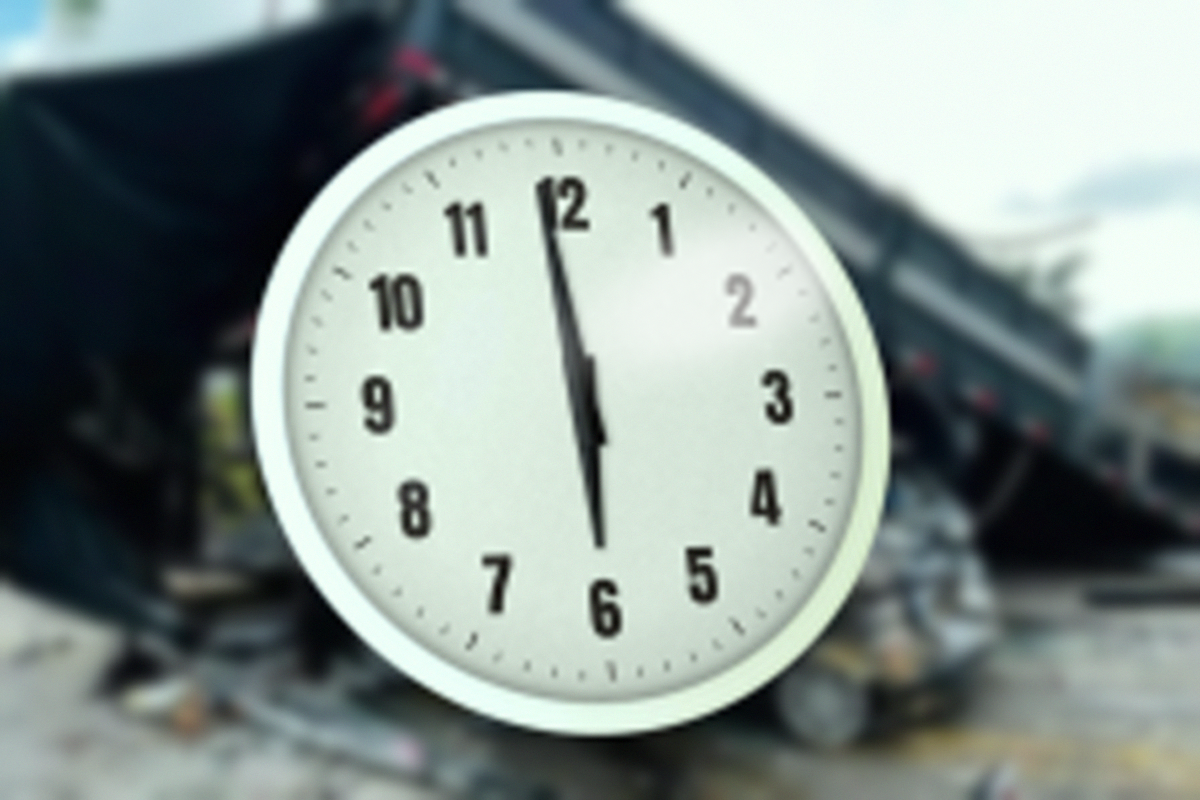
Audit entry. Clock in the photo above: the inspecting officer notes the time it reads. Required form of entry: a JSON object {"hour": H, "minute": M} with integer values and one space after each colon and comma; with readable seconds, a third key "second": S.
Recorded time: {"hour": 5, "minute": 59}
